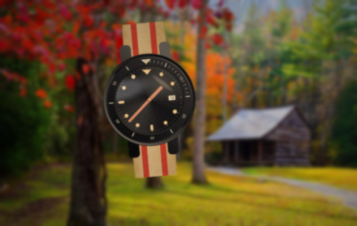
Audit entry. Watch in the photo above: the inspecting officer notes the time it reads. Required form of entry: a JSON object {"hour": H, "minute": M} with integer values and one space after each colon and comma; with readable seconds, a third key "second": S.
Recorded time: {"hour": 1, "minute": 38}
